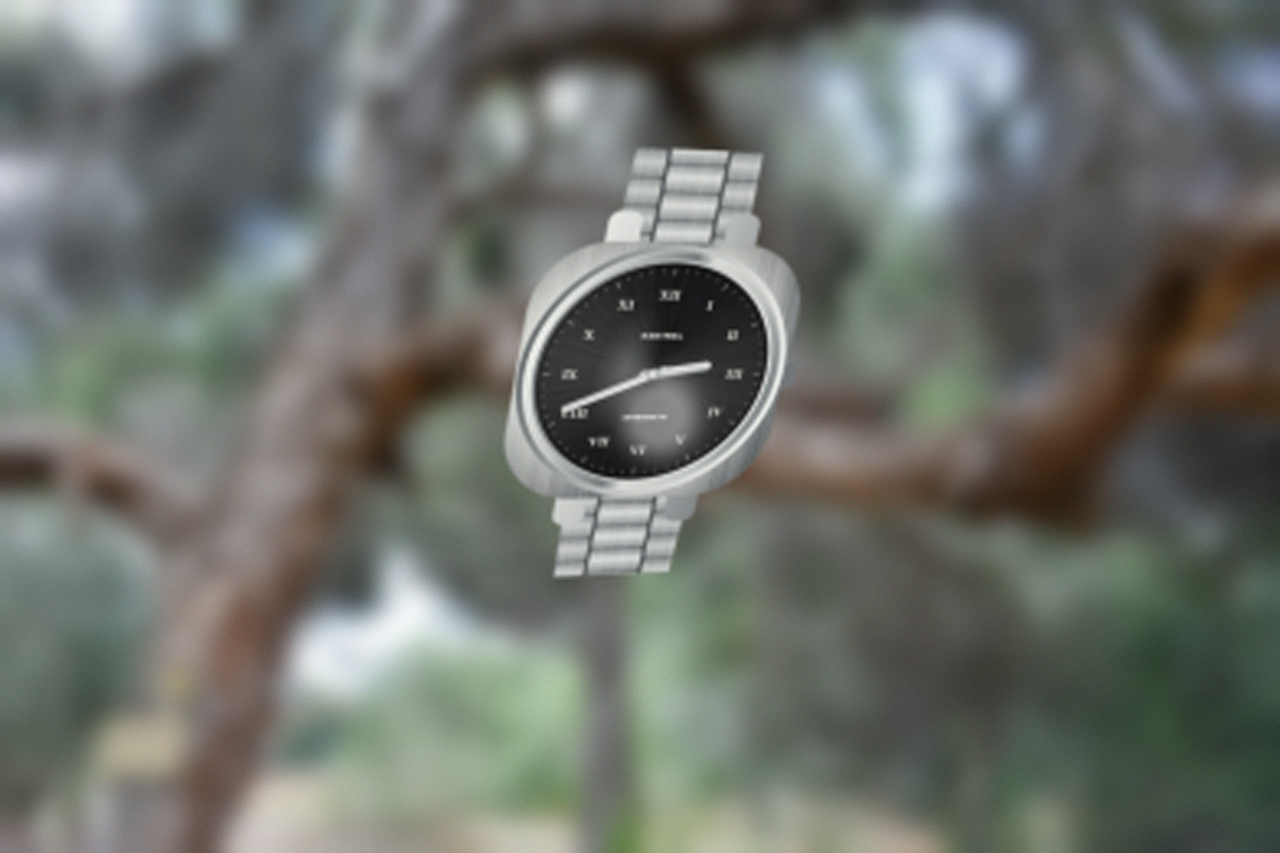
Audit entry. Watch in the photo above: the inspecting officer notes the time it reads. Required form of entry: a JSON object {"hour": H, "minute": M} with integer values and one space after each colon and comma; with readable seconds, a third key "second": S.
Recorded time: {"hour": 2, "minute": 41}
